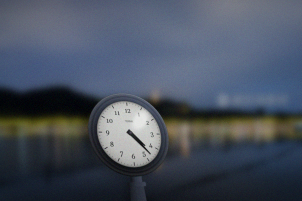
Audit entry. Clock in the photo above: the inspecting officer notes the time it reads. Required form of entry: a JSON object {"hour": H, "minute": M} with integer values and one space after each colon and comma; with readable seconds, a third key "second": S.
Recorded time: {"hour": 4, "minute": 23}
